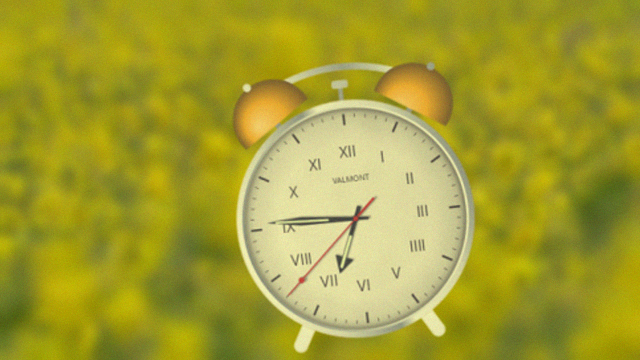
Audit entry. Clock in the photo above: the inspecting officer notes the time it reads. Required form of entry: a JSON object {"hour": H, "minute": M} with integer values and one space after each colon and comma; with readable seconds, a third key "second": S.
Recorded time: {"hour": 6, "minute": 45, "second": 38}
